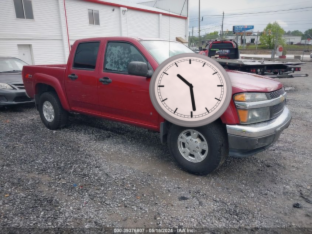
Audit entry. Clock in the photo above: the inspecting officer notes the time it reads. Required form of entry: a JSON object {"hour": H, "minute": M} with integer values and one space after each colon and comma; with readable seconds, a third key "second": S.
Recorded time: {"hour": 10, "minute": 29}
